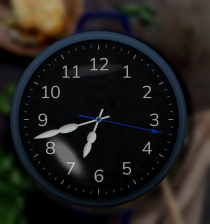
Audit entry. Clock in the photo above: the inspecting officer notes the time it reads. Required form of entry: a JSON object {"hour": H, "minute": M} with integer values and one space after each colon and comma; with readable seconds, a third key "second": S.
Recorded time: {"hour": 6, "minute": 42, "second": 17}
